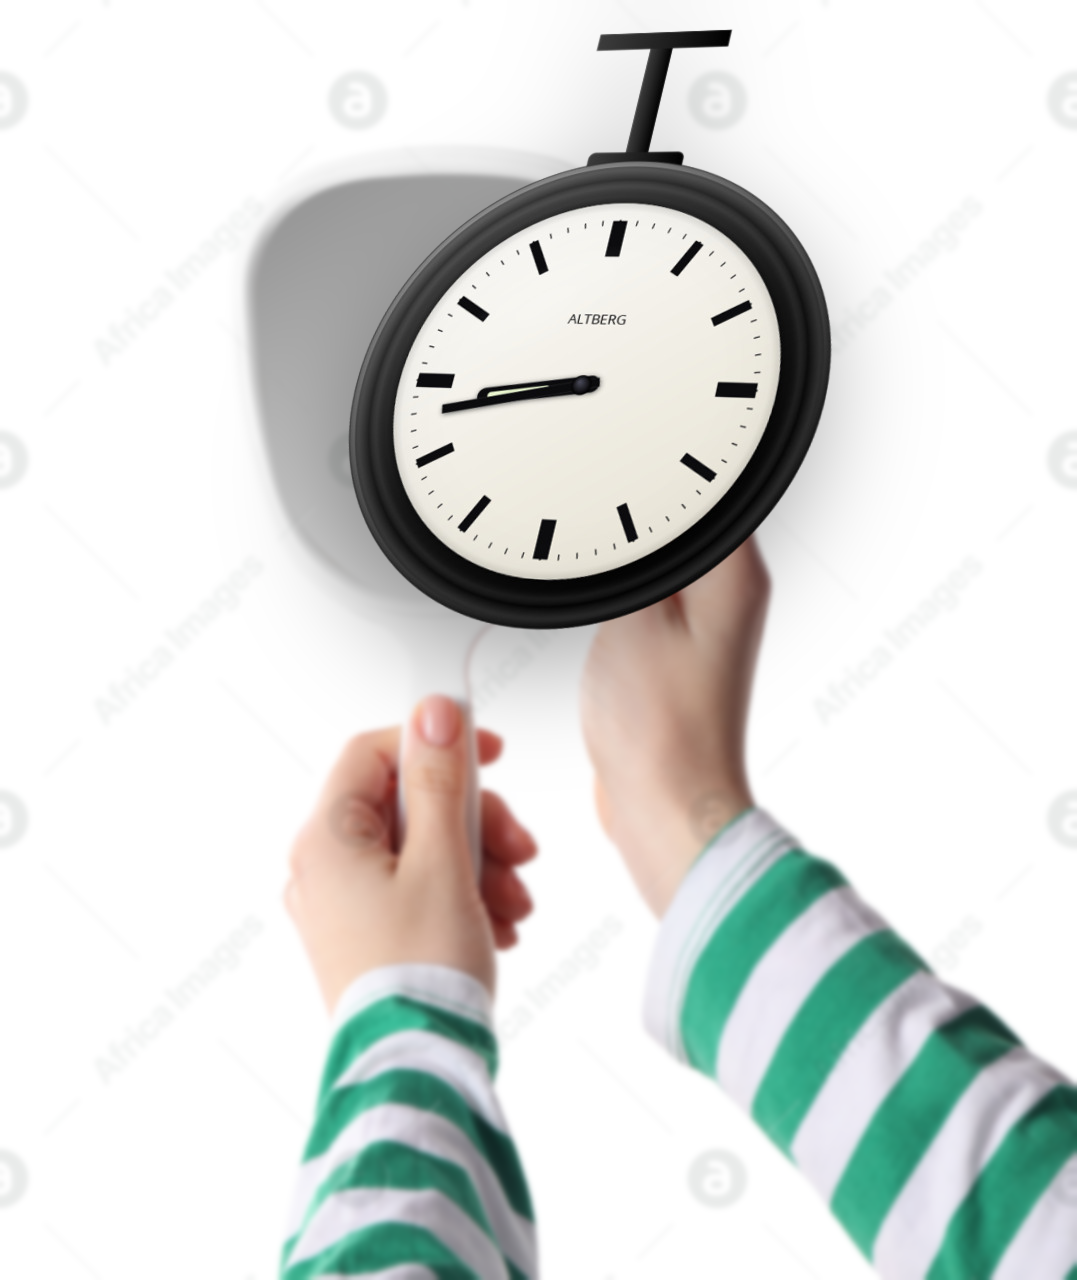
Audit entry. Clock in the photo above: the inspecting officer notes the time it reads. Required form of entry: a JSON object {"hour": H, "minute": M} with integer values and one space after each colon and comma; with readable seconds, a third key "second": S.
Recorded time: {"hour": 8, "minute": 43}
